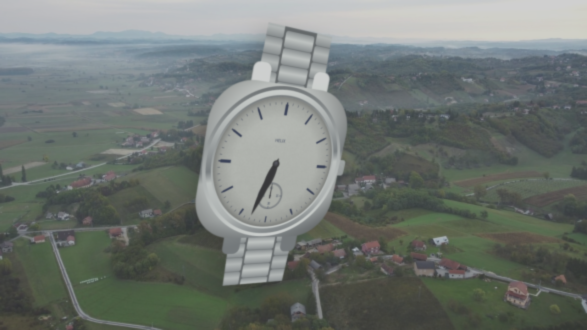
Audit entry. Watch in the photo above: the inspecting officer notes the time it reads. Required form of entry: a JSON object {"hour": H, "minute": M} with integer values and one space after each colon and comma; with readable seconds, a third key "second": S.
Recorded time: {"hour": 6, "minute": 33}
